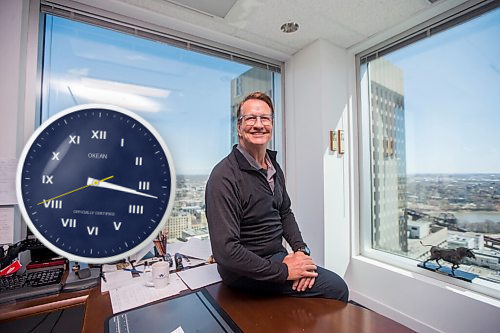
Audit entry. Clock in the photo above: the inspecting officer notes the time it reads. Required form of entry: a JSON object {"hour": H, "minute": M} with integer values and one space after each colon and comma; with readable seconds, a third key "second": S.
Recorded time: {"hour": 3, "minute": 16, "second": 41}
